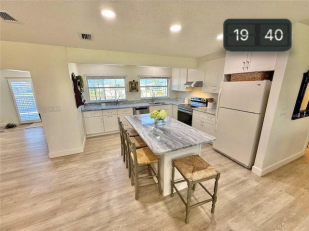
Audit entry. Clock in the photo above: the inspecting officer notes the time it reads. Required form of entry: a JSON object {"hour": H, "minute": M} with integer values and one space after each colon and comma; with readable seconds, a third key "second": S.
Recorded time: {"hour": 19, "minute": 40}
